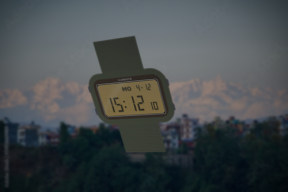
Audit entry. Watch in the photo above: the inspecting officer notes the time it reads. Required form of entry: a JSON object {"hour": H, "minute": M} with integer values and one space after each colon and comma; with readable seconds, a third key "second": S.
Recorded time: {"hour": 15, "minute": 12, "second": 10}
